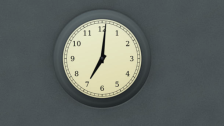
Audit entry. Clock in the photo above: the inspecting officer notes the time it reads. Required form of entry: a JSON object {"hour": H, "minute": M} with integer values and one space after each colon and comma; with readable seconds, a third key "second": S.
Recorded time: {"hour": 7, "minute": 1}
